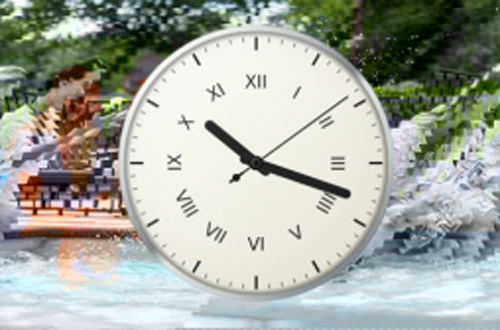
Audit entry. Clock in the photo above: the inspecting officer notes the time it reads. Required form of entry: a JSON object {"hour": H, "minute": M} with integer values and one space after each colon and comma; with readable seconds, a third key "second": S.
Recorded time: {"hour": 10, "minute": 18, "second": 9}
